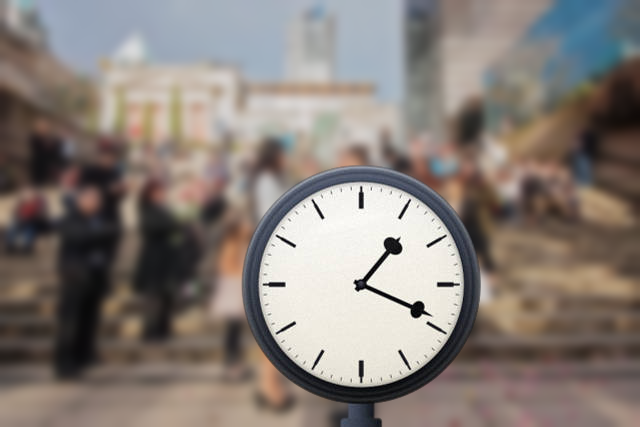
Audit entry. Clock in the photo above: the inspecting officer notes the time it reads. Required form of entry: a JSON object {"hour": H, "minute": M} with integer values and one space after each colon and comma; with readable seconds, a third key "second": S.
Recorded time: {"hour": 1, "minute": 19}
